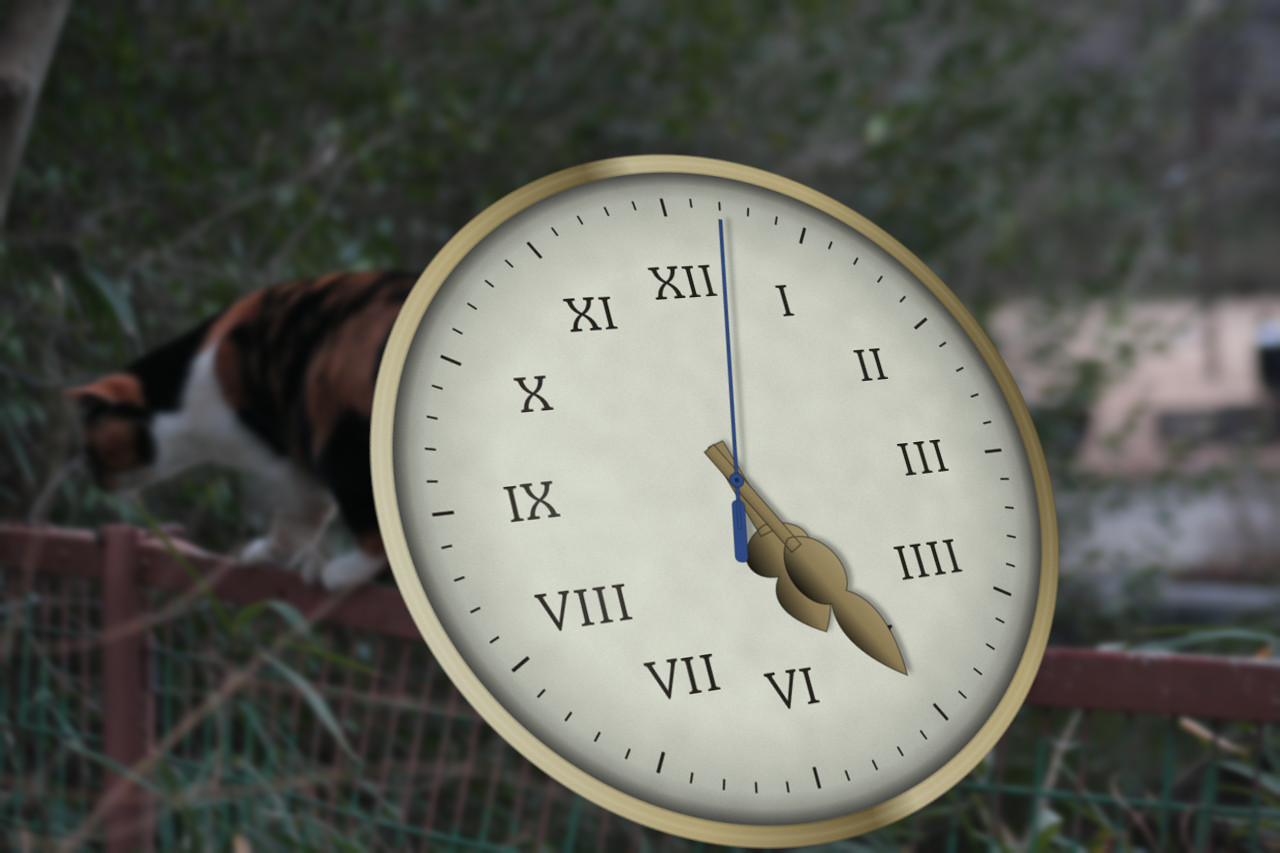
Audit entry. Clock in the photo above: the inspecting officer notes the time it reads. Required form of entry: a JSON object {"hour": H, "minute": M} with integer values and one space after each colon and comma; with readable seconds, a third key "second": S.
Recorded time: {"hour": 5, "minute": 25, "second": 2}
